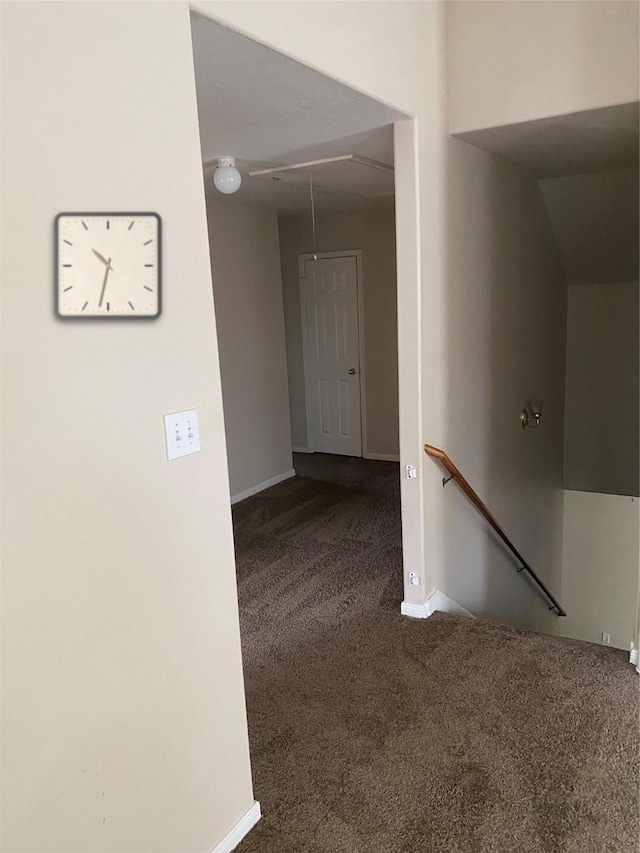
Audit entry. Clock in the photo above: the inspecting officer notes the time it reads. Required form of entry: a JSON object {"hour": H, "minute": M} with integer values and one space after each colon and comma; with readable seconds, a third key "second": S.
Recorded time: {"hour": 10, "minute": 32}
